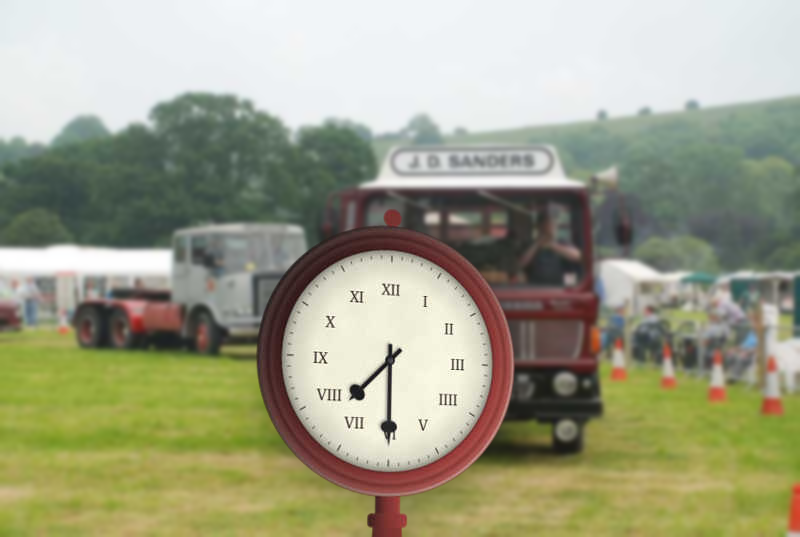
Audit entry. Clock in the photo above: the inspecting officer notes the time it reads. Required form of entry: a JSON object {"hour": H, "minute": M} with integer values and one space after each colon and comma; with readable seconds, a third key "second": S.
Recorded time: {"hour": 7, "minute": 30}
